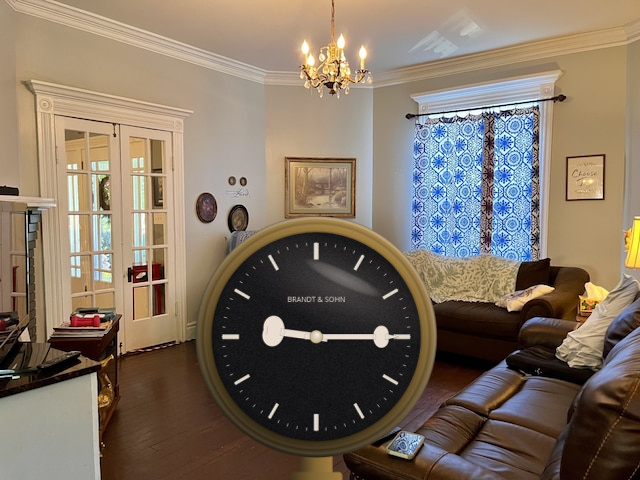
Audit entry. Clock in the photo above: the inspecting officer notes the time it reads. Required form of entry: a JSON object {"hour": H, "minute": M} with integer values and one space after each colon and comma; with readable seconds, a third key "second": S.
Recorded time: {"hour": 9, "minute": 15}
